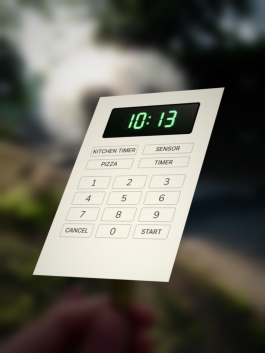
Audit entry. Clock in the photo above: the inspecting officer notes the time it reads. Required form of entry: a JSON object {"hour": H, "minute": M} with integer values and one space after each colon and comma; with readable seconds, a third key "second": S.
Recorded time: {"hour": 10, "minute": 13}
